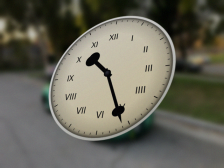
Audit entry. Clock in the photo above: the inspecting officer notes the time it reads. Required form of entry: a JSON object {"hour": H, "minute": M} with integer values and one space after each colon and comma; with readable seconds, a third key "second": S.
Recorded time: {"hour": 10, "minute": 26}
